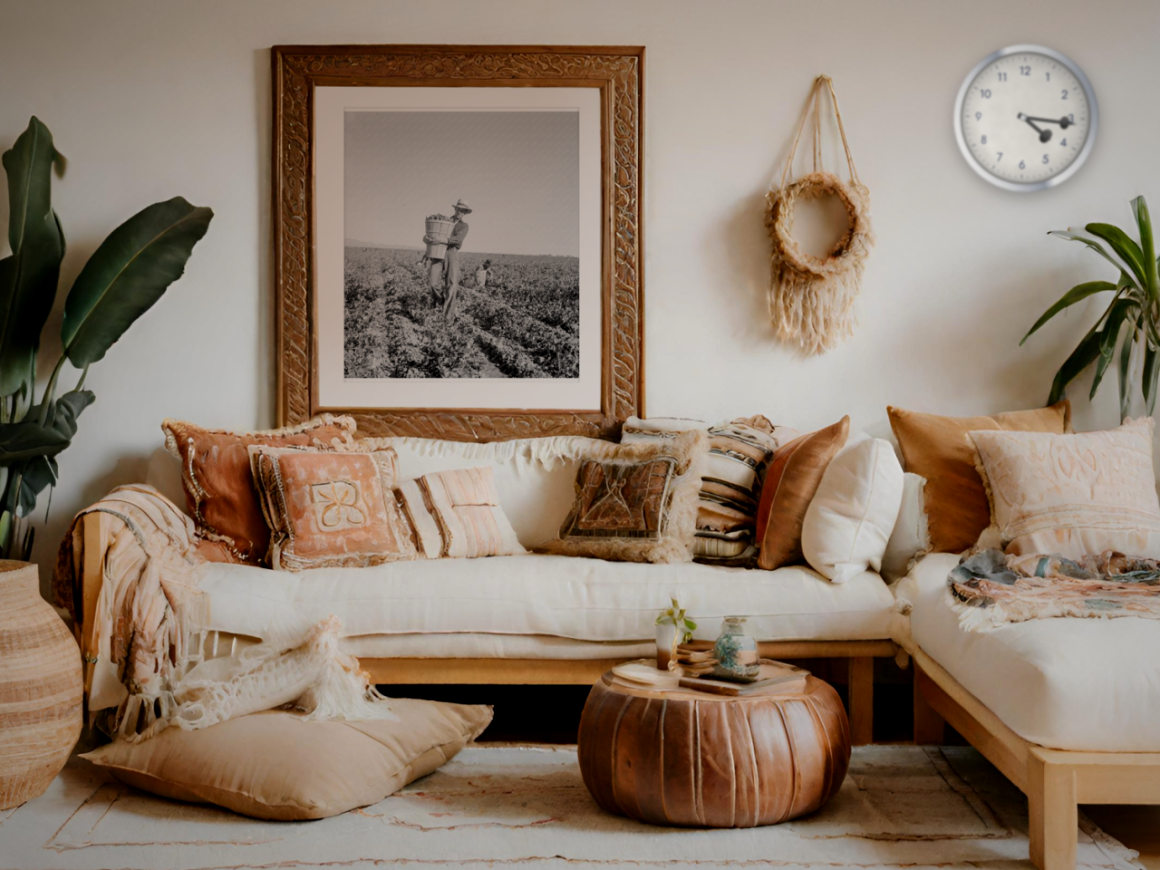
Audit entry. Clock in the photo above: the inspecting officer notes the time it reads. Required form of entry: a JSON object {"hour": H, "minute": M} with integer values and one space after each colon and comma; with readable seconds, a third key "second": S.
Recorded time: {"hour": 4, "minute": 16}
